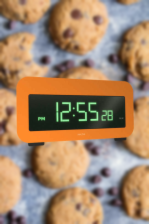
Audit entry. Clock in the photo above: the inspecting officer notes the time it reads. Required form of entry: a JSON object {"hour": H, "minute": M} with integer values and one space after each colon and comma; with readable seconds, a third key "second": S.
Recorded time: {"hour": 12, "minute": 55, "second": 28}
